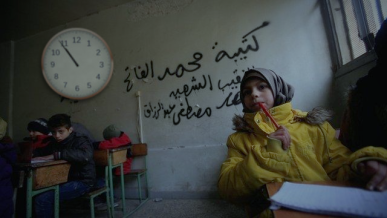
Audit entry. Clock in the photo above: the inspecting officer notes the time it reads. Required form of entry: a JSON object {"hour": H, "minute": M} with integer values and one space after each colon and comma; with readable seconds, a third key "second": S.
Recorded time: {"hour": 10, "minute": 54}
